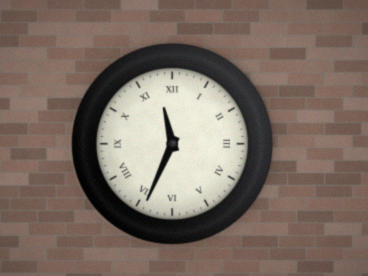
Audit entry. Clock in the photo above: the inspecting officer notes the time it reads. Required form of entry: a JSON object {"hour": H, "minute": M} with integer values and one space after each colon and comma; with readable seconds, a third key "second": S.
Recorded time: {"hour": 11, "minute": 34}
